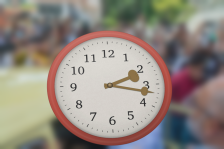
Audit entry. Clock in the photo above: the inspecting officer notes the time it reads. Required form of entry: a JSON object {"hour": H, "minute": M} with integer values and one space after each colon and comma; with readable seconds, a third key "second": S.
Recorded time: {"hour": 2, "minute": 17}
